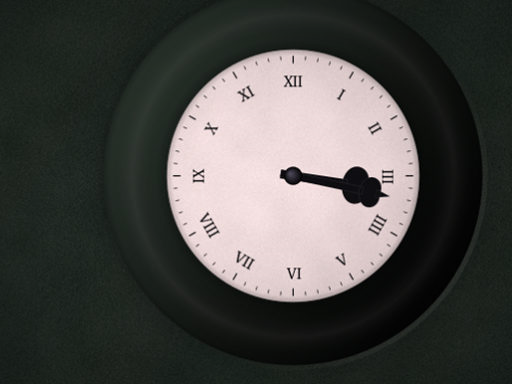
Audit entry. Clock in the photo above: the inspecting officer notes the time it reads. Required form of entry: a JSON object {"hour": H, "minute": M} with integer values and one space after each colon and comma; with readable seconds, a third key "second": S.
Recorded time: {"hour": 3, "minute": 17}
